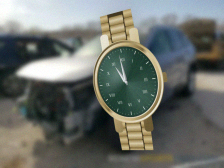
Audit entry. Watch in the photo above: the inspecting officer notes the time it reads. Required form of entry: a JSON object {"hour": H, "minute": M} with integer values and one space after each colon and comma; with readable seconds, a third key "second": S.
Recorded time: {"hour": 10, "minute": 59}
